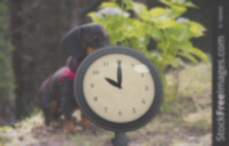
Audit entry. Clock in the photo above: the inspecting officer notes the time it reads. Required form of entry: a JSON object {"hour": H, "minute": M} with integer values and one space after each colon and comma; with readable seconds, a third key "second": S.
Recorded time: {"hour": 10, "minute": 0}
